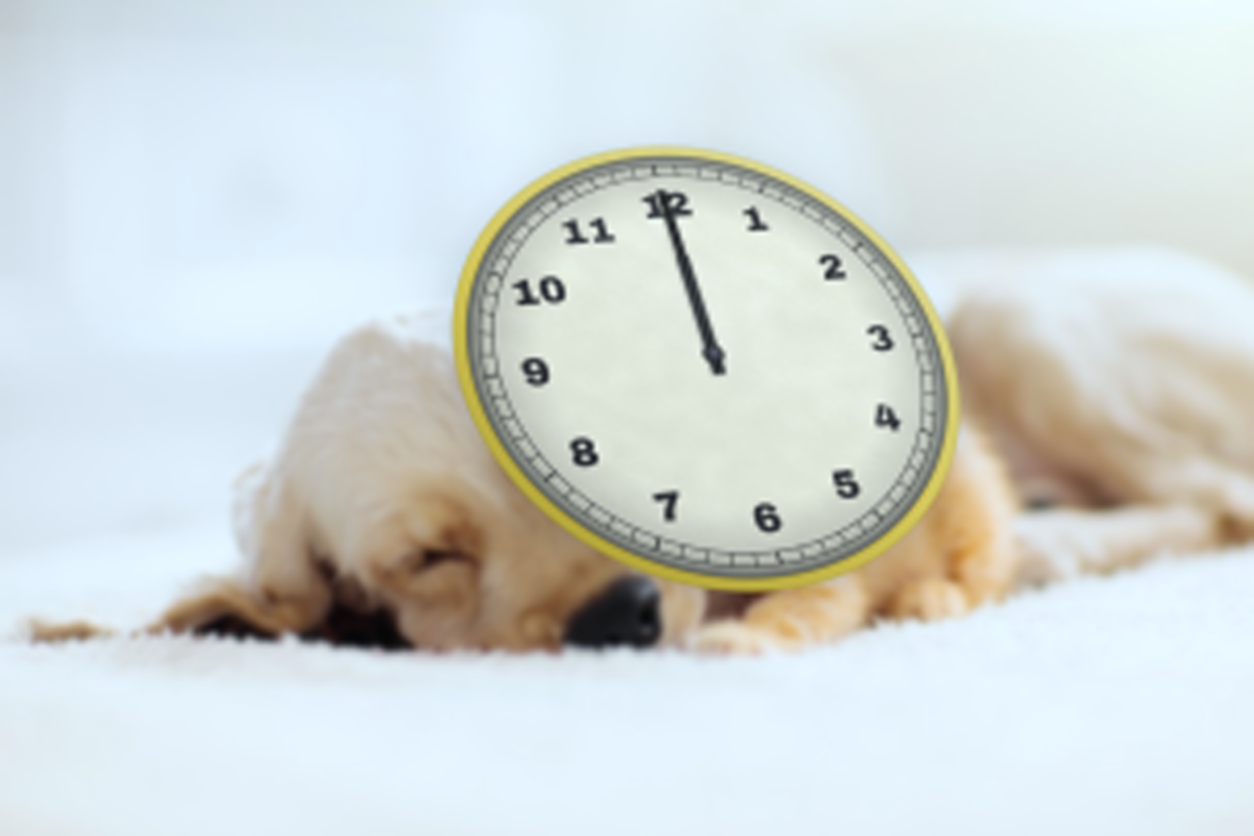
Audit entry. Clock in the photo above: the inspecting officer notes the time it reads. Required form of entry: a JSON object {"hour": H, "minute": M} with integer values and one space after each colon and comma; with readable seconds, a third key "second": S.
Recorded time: {"hour": 12, "minute": 0}
